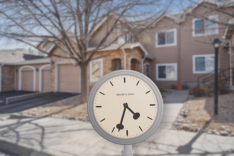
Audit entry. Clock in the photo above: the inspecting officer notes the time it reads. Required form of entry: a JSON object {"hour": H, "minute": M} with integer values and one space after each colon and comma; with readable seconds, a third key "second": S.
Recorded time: {"hour": 4, "minute": 33}
